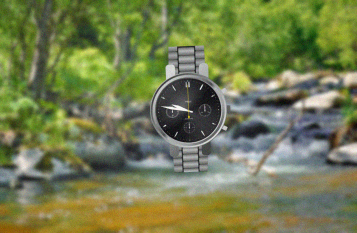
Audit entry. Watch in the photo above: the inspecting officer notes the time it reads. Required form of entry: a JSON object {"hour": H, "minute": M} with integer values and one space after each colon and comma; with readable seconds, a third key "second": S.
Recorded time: {"hour": 9, "minute": 47}
